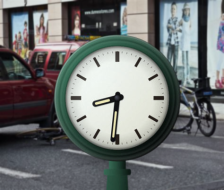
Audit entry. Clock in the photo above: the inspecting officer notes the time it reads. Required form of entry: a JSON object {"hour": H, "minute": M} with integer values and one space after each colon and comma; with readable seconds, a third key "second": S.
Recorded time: {"hour": 8, "minute": 31}
